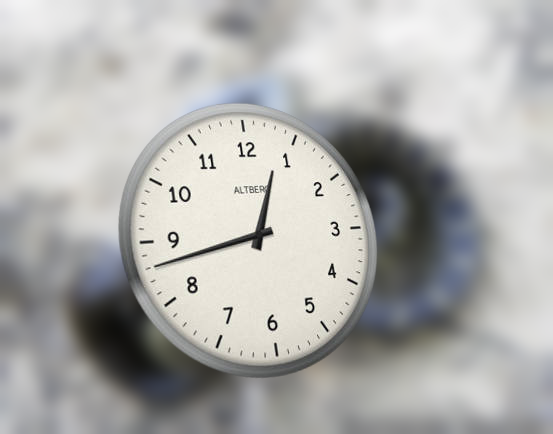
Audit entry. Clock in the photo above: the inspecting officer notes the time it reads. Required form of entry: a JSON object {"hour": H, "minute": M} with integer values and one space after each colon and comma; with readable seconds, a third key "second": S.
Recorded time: {"hour": 12, "minute": 43}
